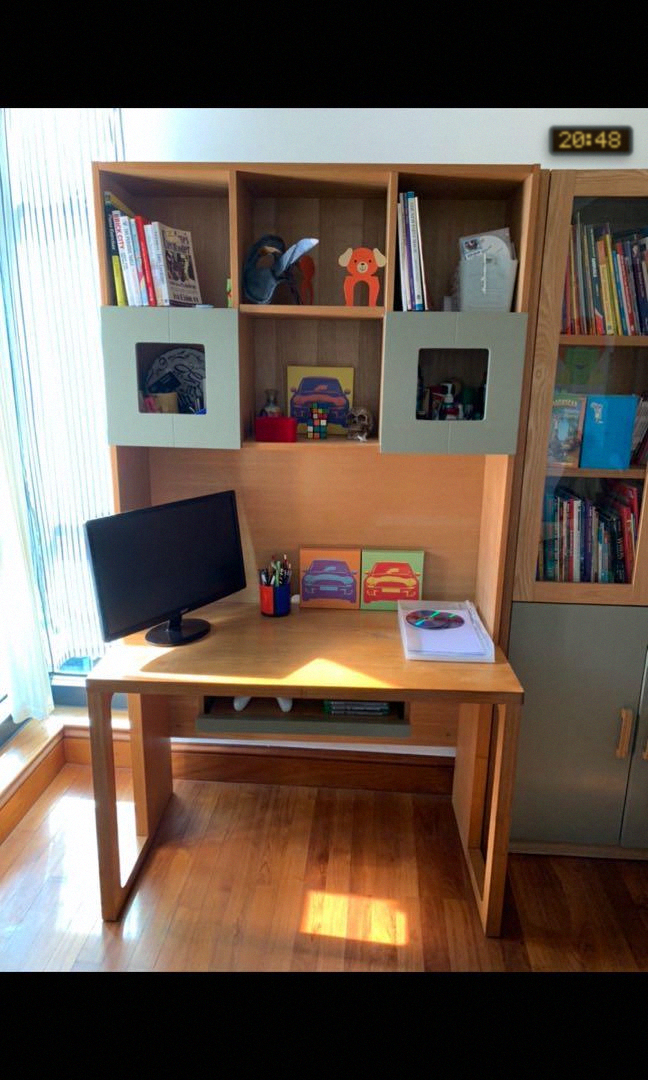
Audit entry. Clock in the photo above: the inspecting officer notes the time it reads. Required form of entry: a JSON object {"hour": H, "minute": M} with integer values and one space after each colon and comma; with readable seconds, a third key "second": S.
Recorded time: {"hour": 20, "minute": 48}
